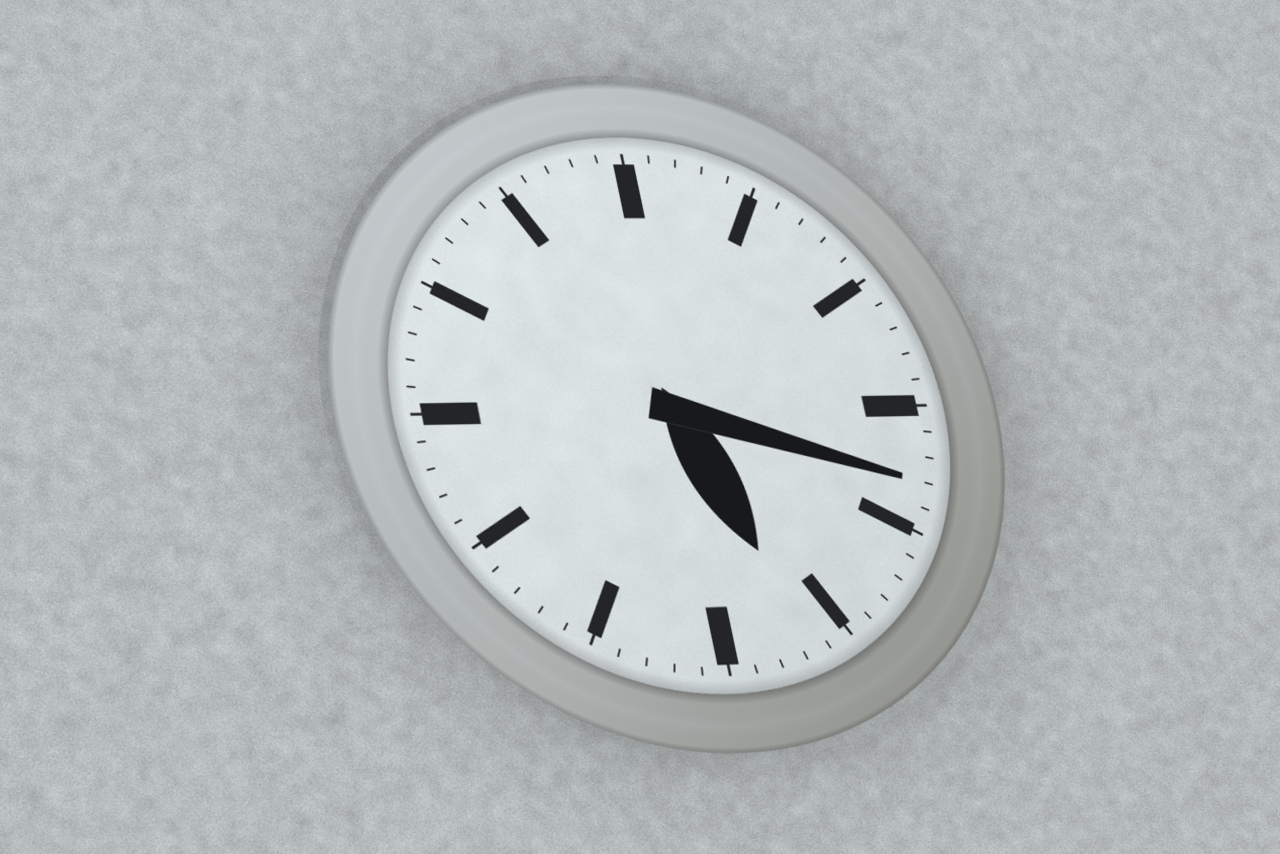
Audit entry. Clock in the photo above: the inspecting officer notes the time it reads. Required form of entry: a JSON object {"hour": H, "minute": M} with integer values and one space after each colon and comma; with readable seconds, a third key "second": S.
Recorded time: {"hour": 5, "minute": 18}
